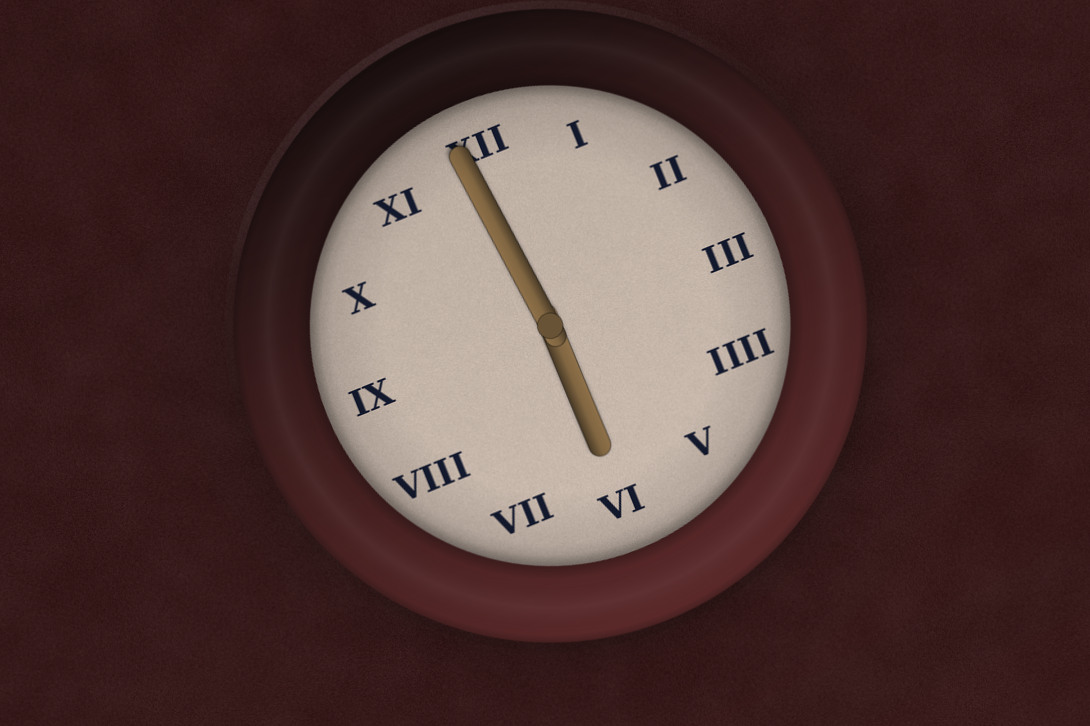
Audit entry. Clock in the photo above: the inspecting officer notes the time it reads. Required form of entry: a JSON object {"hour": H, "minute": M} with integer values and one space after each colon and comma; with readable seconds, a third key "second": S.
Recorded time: {"hour": 5, "minute": 59}
